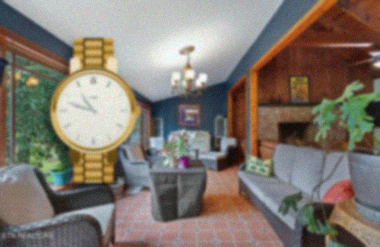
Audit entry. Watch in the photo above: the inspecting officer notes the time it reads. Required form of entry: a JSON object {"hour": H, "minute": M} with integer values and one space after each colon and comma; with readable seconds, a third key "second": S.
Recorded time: {"hour": 10, "minute": 48}
